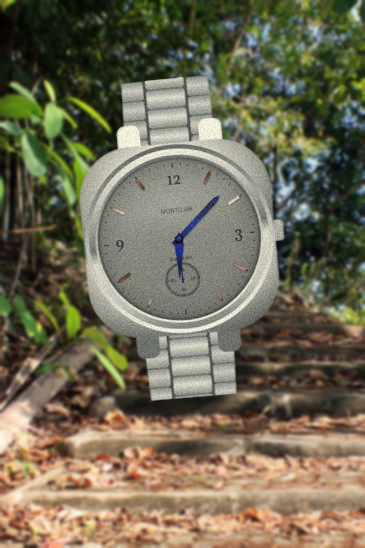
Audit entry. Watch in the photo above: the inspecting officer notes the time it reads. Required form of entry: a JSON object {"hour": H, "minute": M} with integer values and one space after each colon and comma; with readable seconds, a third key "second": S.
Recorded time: {"hour": 6, "minute": 8}
